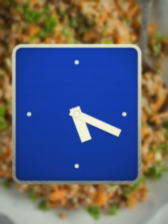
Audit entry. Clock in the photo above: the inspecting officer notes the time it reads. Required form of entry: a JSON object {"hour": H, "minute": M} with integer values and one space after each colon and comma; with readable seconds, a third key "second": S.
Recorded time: {"hour": 5, "minute": 19}
